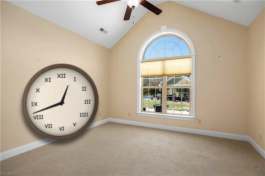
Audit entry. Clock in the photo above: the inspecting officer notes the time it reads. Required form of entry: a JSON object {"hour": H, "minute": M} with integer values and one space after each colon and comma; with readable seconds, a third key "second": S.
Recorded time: {"hour": 12, "minute": 42}
